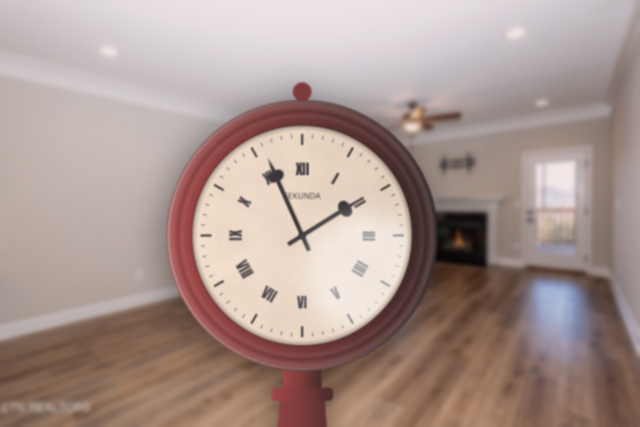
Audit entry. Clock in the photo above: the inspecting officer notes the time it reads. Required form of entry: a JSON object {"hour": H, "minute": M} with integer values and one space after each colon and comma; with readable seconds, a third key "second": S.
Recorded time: {"hour": 1, "minute": 56}
